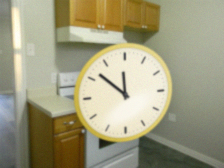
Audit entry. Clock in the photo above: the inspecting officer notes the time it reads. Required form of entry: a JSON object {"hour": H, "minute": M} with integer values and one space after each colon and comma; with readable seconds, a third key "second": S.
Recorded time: {"hour": 11, "minute": 52}
